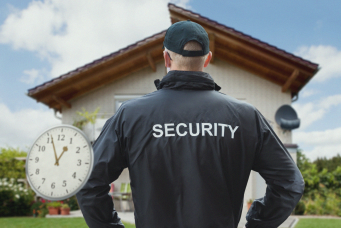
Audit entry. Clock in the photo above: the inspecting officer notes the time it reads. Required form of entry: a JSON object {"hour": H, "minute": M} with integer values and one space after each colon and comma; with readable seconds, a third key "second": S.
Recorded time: {"hour": 12, "minute": 56}
